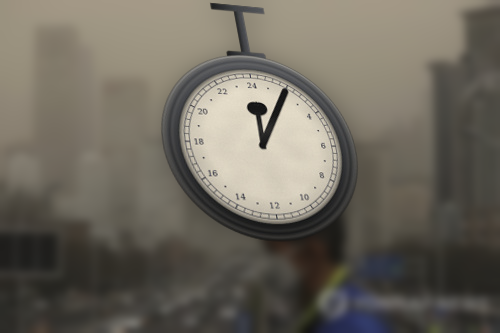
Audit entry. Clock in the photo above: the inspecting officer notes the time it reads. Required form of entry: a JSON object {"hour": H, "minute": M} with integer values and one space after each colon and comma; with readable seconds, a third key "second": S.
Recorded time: {"hour": 0, "minute": 5}
